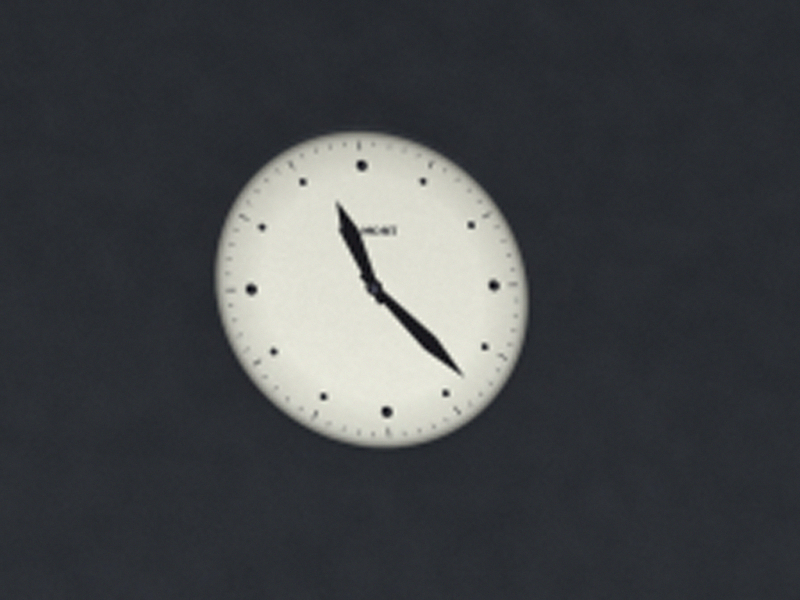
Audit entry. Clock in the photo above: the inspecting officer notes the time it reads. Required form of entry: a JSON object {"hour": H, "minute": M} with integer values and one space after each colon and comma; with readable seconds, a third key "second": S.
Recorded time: {"hour": 11, "minute": 23}
